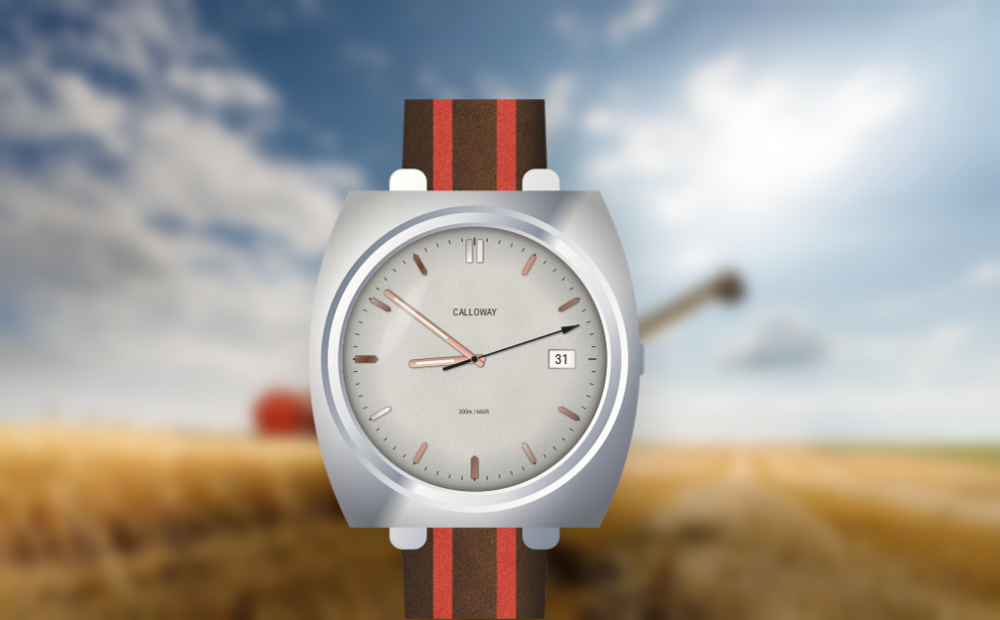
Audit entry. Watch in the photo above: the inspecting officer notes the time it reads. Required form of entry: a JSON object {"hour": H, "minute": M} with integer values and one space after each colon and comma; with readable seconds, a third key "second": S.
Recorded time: {"hour": 8, "minute": 51, "second": 12}
